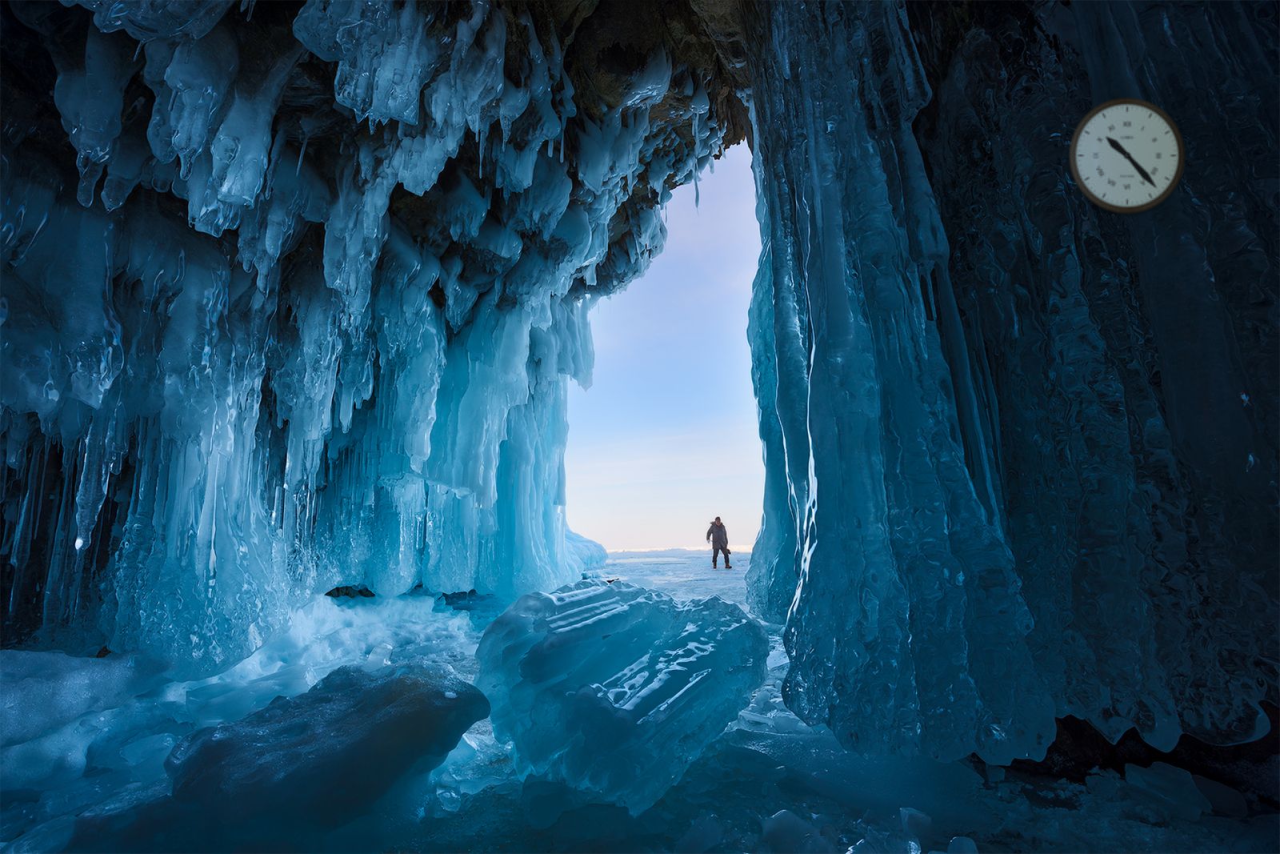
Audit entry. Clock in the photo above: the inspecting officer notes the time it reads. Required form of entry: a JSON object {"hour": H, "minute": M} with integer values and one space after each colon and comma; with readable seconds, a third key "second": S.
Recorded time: {"hour": 10, "minute": 23}
